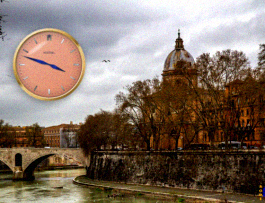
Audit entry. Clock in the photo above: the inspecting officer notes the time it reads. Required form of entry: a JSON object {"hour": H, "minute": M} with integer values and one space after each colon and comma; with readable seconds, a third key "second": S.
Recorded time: {"hour": 3, "minute": 48}
